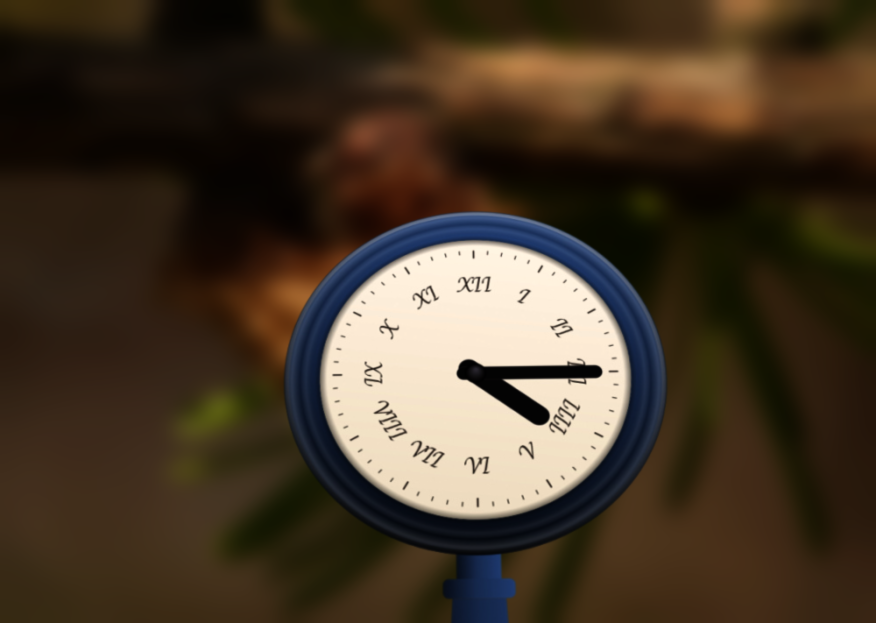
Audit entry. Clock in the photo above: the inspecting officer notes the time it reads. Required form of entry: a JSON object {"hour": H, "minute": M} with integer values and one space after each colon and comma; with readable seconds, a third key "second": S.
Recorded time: {"hour": 4, "minute": 15}
